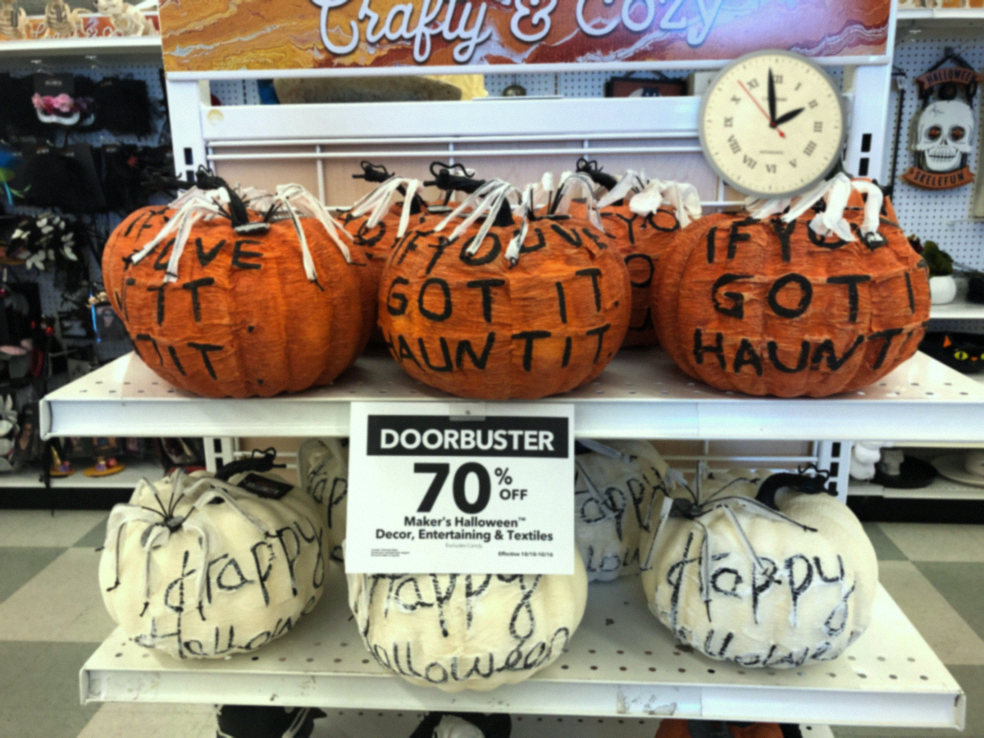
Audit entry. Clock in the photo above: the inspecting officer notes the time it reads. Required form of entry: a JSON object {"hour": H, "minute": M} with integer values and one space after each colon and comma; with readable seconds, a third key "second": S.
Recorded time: {"hour": 1, "minute": 58, "second": 53}
